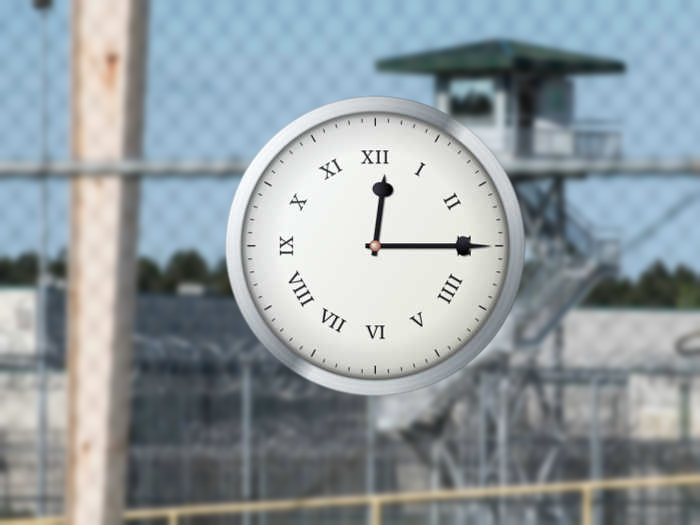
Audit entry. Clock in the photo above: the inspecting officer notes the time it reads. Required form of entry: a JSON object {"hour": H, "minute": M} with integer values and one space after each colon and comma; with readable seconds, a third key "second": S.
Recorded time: {"hour": 12, "minute": 15}
